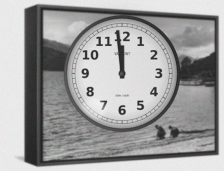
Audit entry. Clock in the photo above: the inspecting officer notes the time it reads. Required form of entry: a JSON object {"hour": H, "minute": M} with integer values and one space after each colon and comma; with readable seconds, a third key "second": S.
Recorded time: {"hour": 11, "minute": 59}
